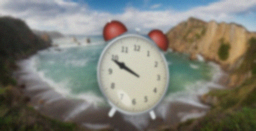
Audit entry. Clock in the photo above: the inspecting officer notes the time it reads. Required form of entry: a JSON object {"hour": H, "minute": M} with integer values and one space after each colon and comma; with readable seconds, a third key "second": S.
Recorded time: {"hour": 9, "minute": 49}
